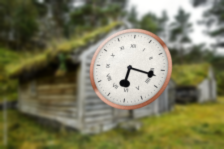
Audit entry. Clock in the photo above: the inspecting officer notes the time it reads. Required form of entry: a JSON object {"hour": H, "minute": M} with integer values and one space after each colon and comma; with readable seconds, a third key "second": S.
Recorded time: {"hour": 6, "minute": 17}
